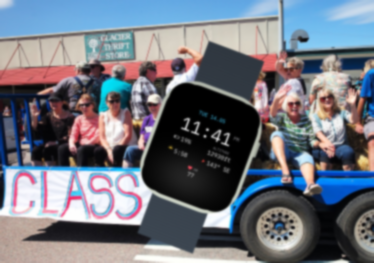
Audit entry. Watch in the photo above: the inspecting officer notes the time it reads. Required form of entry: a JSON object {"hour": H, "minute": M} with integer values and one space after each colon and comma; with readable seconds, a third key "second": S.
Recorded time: {"hour": 11, "minute": 41}
